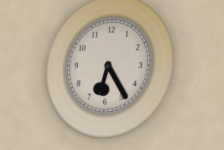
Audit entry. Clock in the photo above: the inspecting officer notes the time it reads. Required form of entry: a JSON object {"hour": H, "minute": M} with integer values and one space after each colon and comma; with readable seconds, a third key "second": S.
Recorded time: {"hour": 6, "minute": 24}
